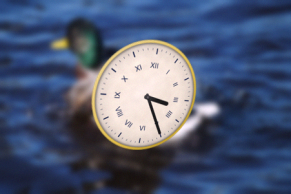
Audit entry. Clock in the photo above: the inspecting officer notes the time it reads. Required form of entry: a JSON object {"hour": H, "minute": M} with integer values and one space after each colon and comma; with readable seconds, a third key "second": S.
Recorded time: {"hour": 3, "minute": 25}
